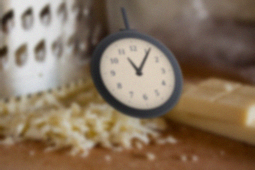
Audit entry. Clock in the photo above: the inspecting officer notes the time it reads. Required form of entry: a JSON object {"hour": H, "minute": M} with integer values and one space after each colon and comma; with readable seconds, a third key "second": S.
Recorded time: {"hour": 11, "minute": 6}
